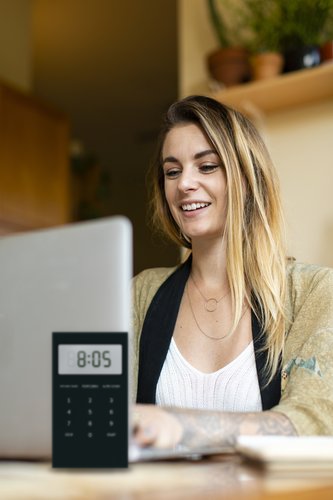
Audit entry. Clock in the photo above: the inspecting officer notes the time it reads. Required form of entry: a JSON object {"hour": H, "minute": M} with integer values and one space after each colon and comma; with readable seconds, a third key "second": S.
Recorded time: {"hour": 8, "minute": 5}
